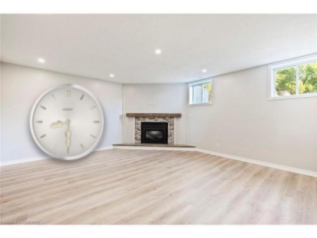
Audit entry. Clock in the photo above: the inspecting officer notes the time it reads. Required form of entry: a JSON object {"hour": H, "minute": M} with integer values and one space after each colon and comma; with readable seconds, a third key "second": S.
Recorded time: {"hour": 8, "minute": 30}
